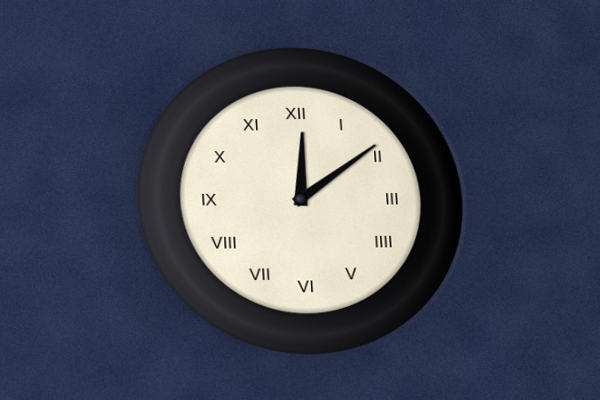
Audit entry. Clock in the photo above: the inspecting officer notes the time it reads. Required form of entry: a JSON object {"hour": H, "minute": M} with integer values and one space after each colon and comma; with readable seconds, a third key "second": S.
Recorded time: {"hour": 12, "minute": 9}
